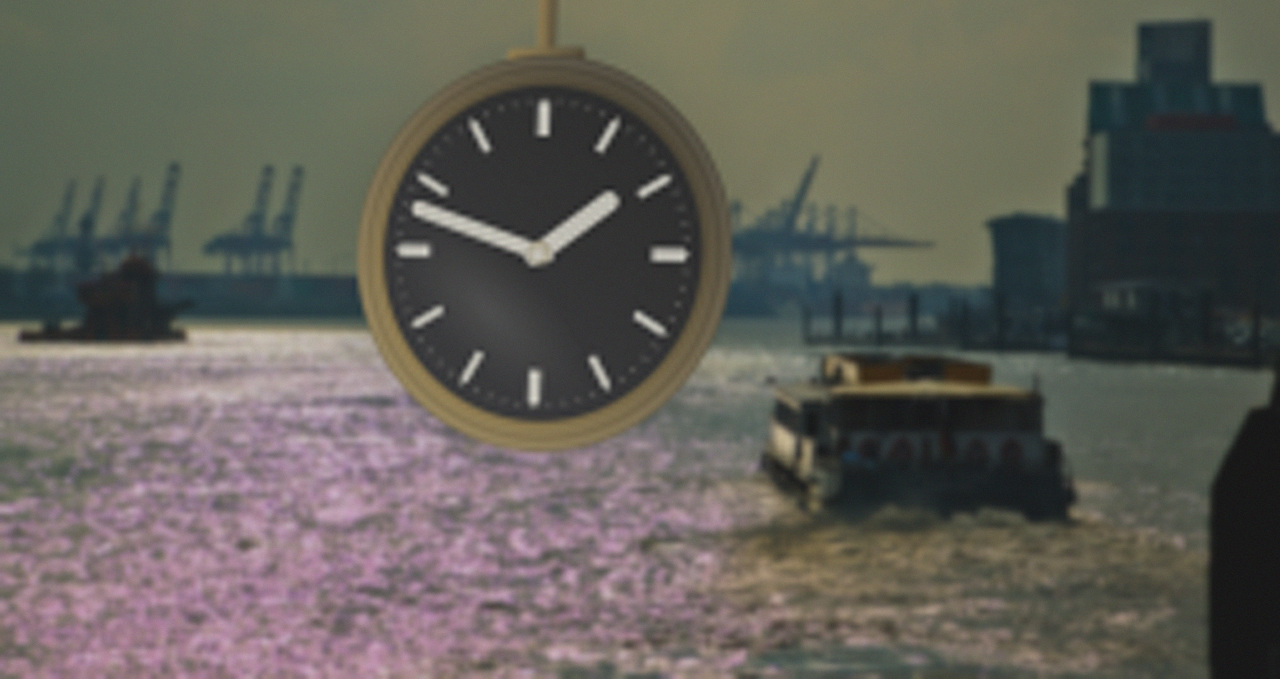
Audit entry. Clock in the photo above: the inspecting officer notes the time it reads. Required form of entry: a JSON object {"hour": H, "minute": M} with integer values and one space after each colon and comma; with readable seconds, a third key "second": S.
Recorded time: {"hour": 1, "minute": 48}
